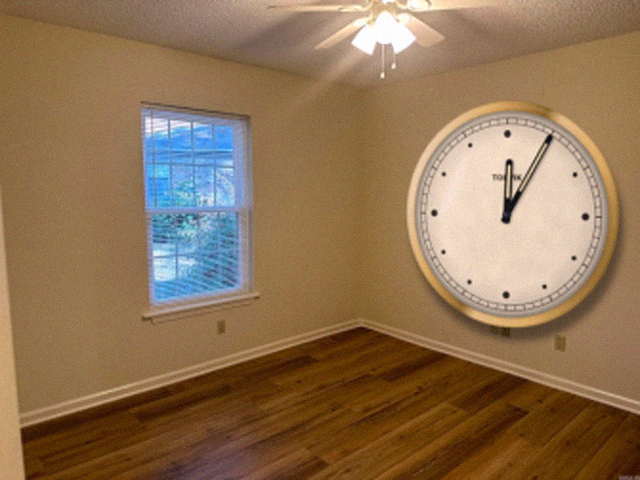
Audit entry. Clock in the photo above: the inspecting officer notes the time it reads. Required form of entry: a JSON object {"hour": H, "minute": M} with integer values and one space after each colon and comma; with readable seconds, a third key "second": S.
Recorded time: {"hour": 12, "minute": 5}
